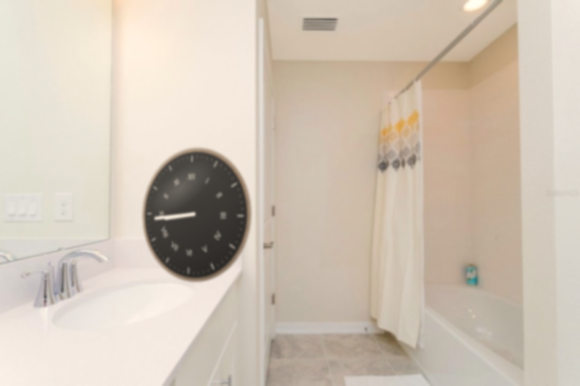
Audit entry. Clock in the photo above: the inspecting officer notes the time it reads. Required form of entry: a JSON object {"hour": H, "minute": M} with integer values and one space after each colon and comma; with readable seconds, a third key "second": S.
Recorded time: {"hour": 8, "minute": 44}
